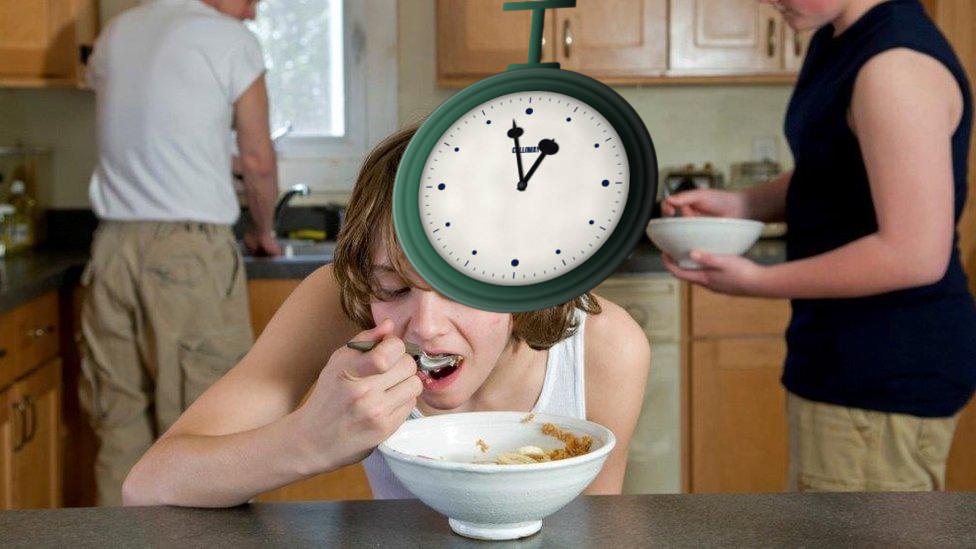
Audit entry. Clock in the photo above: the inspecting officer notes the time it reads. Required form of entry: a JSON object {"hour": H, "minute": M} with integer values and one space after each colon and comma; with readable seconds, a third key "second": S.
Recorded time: {"hour": 12, "minute": 58}
